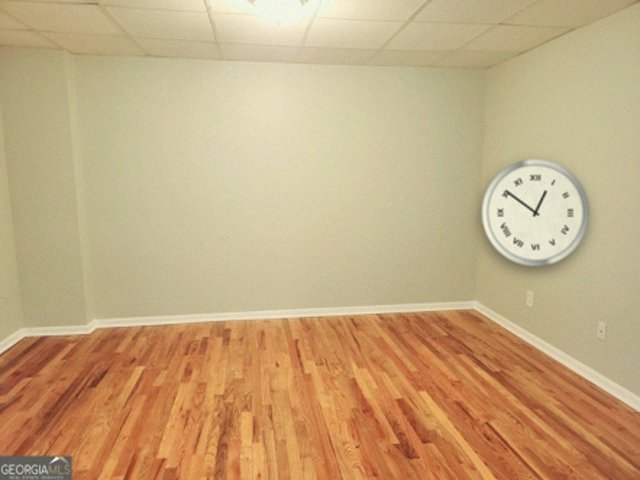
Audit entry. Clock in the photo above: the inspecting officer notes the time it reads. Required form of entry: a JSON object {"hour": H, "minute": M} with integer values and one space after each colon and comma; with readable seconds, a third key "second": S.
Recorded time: {"hour": 12, "minute": 51}
